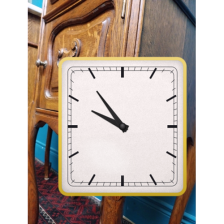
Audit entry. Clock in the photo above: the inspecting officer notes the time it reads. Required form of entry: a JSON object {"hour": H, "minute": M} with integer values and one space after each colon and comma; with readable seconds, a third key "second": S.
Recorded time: {"hour": 9, "minute": 54}
